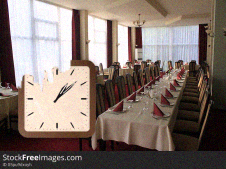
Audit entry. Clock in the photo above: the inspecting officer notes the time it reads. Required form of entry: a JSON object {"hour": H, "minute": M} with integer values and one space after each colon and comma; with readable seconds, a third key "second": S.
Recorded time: {"hour": 1, "minute": 8}
